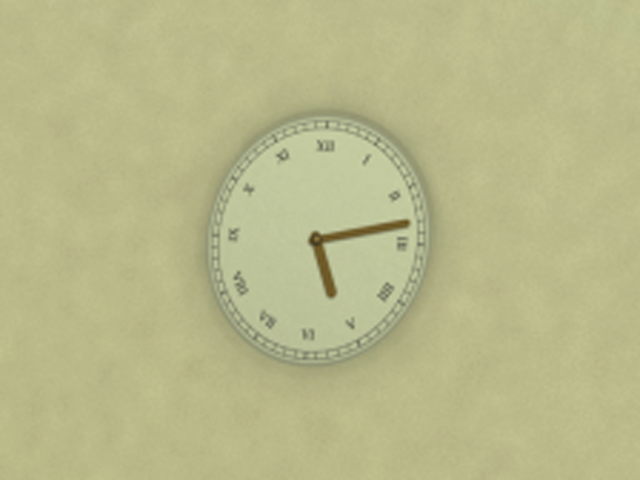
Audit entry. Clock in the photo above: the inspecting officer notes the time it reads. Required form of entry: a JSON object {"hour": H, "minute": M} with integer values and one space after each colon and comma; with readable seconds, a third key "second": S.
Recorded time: {"hour": 5, "minute": 13}
